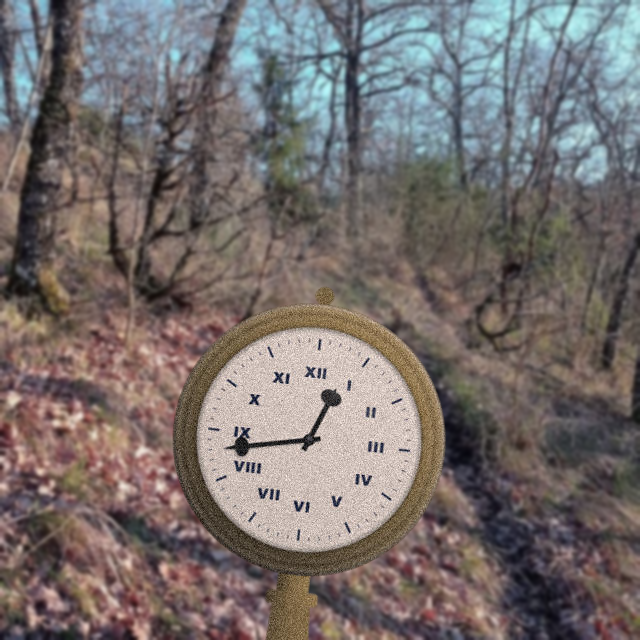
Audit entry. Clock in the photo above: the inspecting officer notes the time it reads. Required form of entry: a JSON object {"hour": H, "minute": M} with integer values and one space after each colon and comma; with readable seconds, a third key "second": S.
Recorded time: {"hour": 12, "minute": 43}
